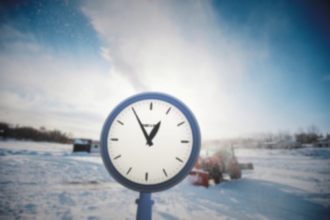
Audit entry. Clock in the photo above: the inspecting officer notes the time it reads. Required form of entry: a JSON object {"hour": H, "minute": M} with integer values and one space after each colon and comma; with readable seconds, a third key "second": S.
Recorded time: {"hour": 12, "minute": 55}
